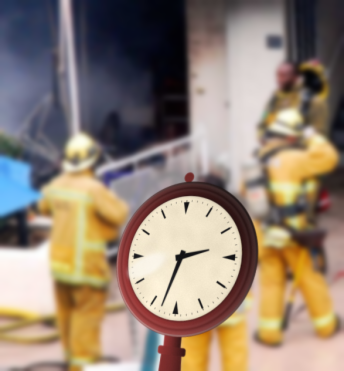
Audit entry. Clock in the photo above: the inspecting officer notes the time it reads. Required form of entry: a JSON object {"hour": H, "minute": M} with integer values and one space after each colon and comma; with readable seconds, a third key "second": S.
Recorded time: {"hour": 2, "minute": 33}
